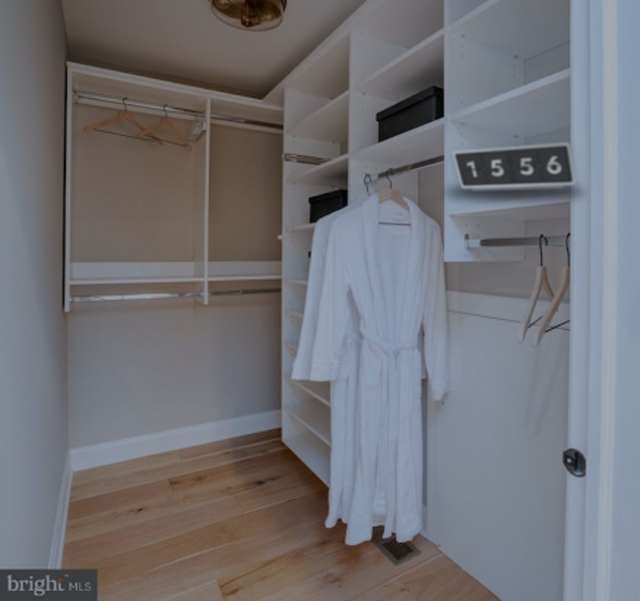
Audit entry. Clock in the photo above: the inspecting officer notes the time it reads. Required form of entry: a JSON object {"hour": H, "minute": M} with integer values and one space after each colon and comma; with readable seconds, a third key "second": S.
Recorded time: {"hour": 15, "minute": 56}
